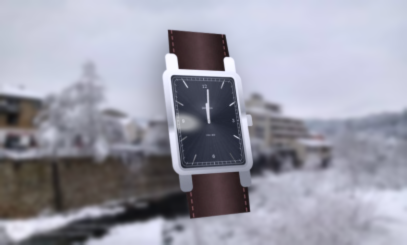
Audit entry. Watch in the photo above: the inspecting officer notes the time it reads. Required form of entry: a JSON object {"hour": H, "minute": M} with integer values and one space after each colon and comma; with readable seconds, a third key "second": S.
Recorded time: {"hour": 12, "minute": 1}
